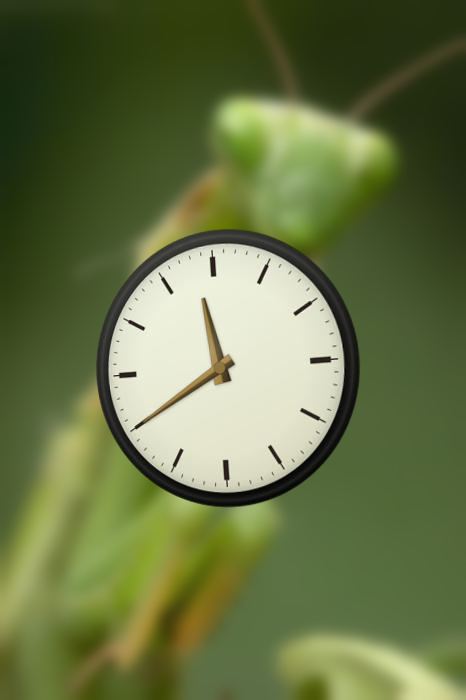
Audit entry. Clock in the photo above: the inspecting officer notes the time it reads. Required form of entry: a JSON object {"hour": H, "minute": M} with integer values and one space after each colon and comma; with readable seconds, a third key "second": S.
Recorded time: {"hour": 11, "minute": 40}
